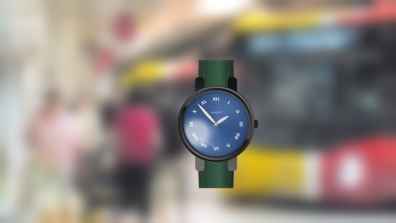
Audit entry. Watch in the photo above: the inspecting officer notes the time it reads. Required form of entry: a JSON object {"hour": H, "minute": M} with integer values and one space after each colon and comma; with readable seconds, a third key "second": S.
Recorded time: {"hour": 1, "minute": 53}
